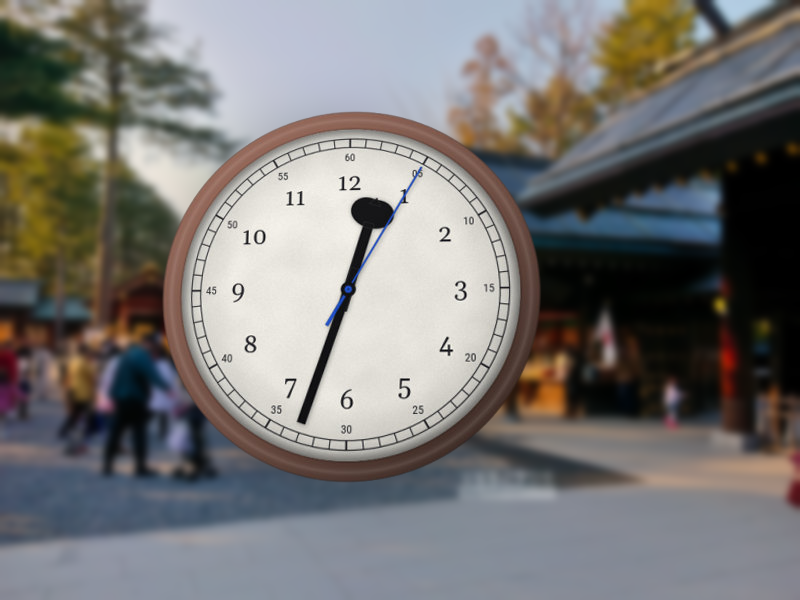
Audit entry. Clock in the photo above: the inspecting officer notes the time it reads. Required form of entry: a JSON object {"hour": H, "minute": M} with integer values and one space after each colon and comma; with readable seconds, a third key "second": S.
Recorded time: {"hour": 12, "minute": 33, "second": 5}
